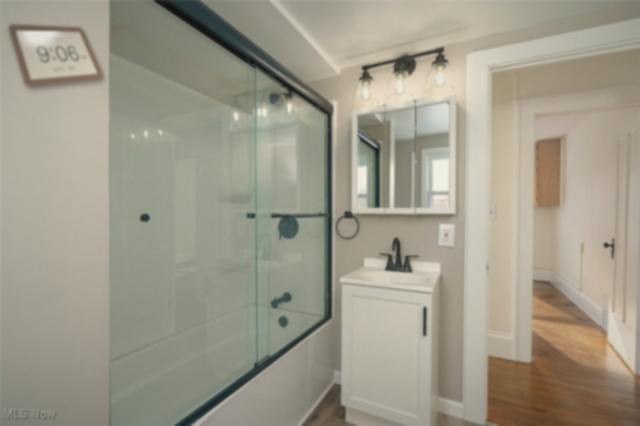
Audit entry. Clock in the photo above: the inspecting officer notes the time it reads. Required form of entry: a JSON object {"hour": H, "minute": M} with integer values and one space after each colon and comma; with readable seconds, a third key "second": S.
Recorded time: {"hour": 9, "minute": 6}
